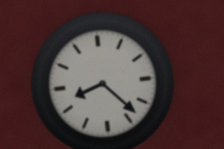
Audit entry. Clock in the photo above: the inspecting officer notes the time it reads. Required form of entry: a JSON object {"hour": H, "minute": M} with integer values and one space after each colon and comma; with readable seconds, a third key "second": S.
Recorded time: {"hour": 8, "minute": 23}
